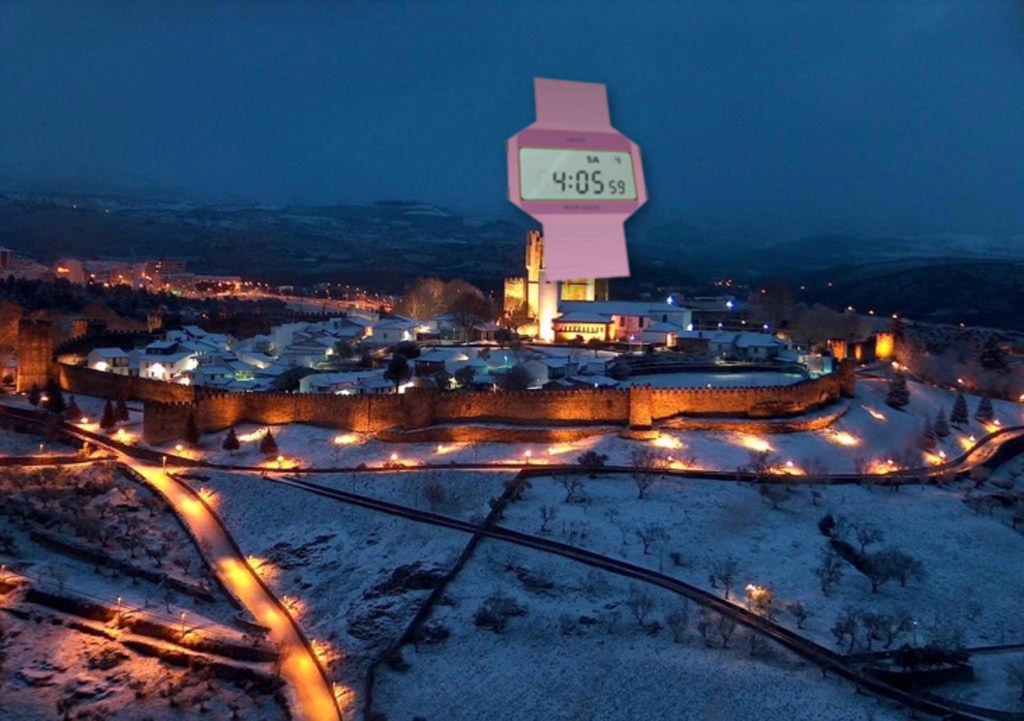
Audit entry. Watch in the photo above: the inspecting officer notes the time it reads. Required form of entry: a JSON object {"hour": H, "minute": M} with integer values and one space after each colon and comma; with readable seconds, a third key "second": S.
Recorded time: {"hour": 4, "minute": 5, "second": 59}
